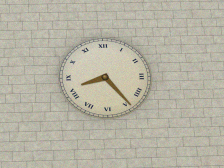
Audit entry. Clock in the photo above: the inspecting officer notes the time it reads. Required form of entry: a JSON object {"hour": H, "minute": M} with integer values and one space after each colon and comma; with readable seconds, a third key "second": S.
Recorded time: {"hour": 8, "minute": 24}
